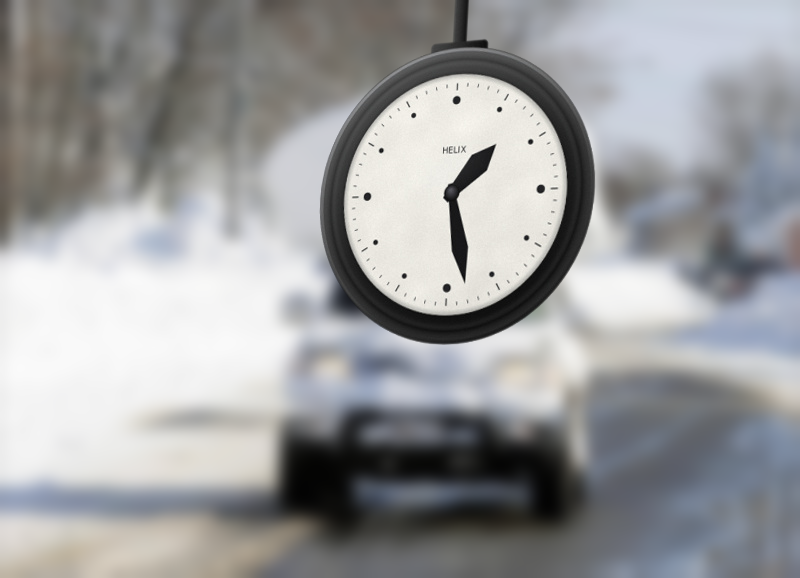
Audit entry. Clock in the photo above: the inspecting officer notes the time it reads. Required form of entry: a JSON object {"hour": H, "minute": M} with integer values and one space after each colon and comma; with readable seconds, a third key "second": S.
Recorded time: {"hour": 1, "minute": 28}
